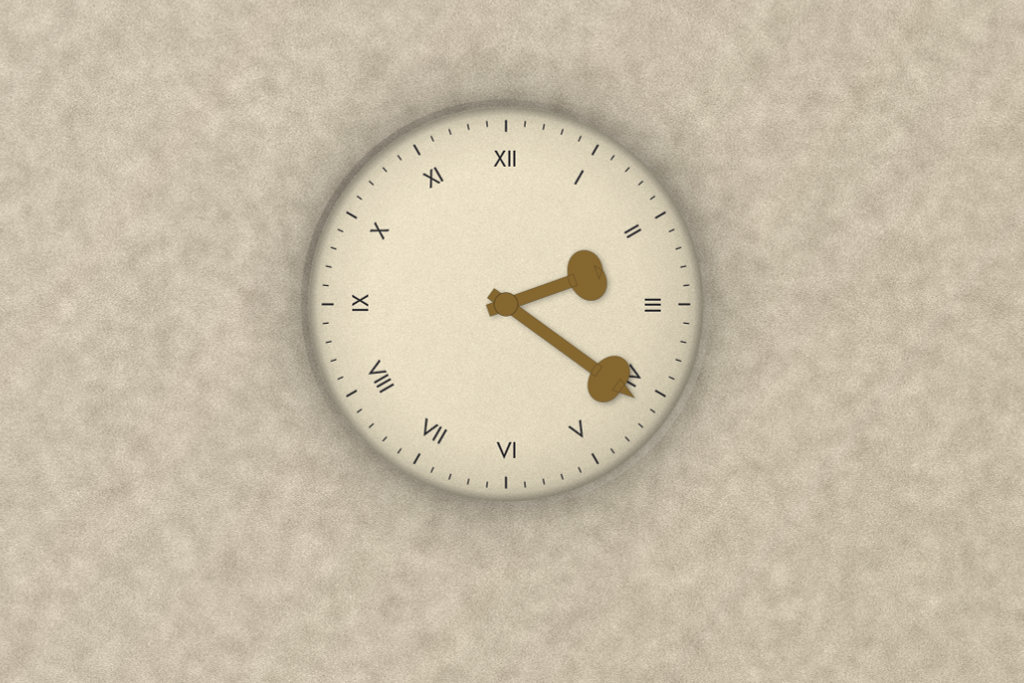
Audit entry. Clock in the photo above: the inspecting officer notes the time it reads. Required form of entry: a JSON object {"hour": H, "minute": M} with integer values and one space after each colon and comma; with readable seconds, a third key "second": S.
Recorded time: {"hour": 2, "minute": 21}
